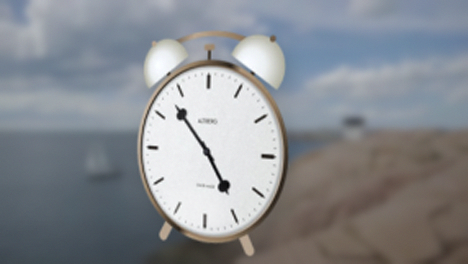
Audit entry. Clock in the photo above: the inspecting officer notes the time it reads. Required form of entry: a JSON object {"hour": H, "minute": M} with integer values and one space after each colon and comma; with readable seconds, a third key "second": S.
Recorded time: {"hour": 4, "minute": 53}
